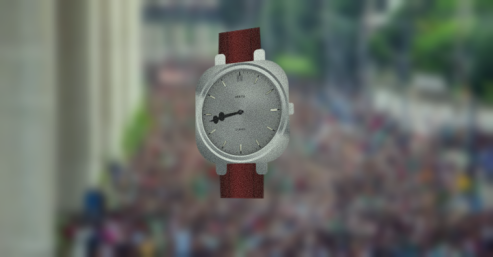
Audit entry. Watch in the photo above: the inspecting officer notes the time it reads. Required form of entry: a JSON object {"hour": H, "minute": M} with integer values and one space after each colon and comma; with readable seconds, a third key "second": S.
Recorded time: {"hour": 8, "minute": 43}
